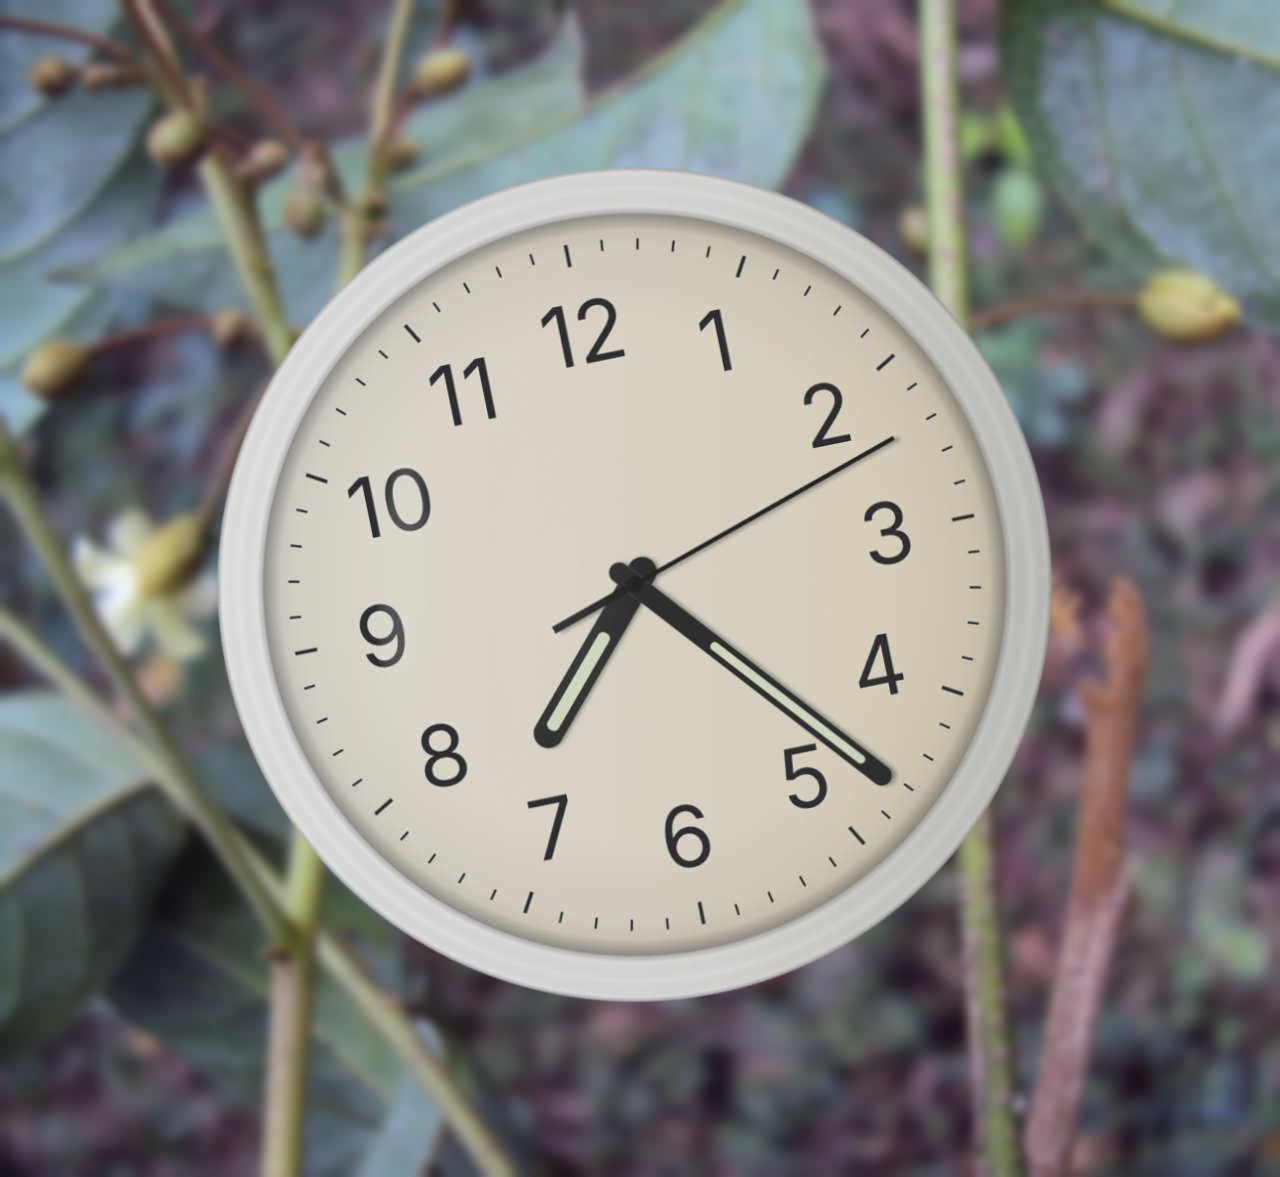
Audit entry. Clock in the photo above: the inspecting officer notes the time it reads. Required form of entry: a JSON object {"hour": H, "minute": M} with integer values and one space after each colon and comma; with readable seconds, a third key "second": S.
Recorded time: {"hour": 7, "minute": 23, "second": 12}
